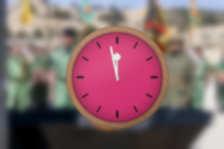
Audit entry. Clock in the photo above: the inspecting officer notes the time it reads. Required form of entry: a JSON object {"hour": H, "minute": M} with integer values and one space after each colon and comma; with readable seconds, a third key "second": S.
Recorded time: {"hour": 11, "minute": 58}
